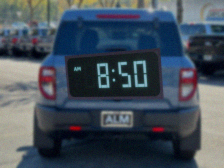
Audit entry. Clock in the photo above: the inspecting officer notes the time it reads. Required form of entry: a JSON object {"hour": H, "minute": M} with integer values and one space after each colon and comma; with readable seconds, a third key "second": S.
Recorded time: {"hour": 8, "minute": 50}
